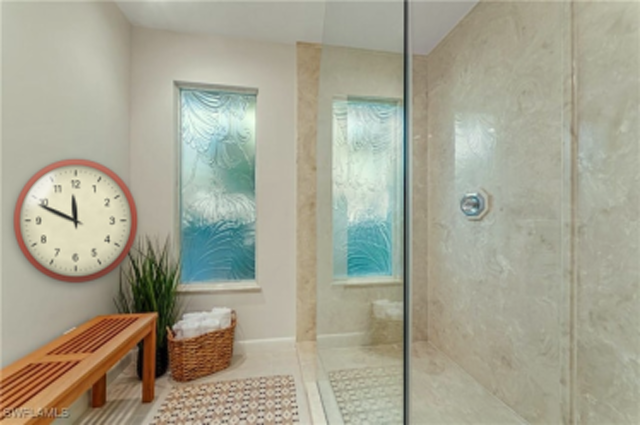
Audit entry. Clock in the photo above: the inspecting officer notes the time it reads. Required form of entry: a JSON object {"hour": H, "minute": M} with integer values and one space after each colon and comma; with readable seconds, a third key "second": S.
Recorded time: {"hour": 11, "minute": 49}
